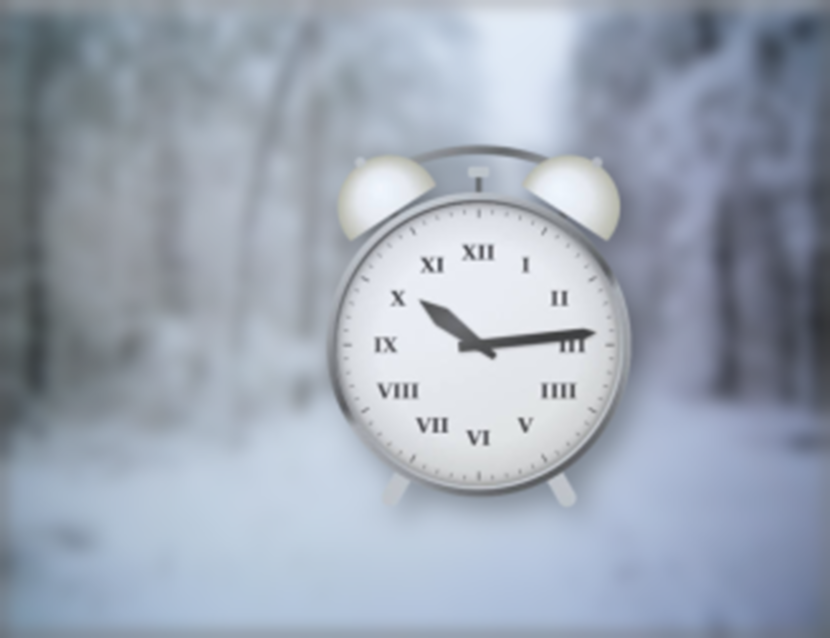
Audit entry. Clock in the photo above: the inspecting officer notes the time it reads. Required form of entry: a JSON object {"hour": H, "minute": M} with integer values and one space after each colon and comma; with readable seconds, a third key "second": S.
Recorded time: {"hour": 10, "minute": 14}
